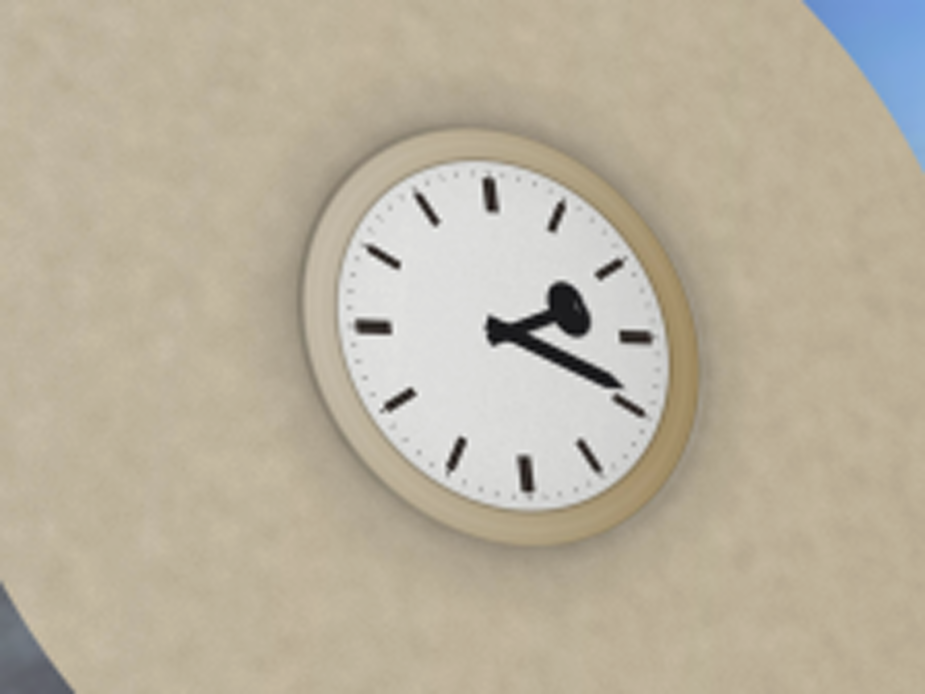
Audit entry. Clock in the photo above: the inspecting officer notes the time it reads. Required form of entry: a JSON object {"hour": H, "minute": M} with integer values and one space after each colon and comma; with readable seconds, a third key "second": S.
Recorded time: {"hour": 2, "minute": 19}
